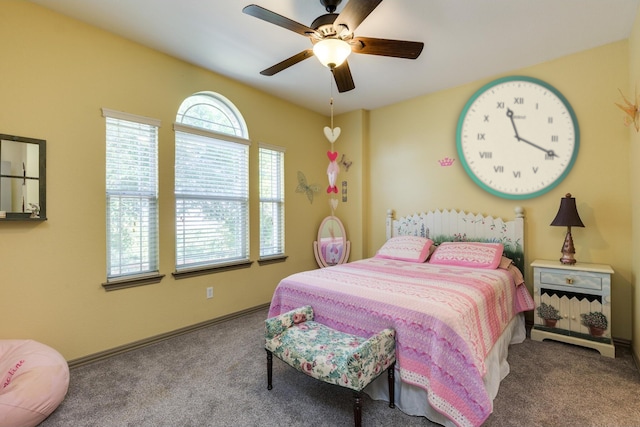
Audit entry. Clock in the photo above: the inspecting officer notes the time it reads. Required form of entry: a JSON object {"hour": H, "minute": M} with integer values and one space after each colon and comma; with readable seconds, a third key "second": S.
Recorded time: {"hour": 11, "minute": 19}
